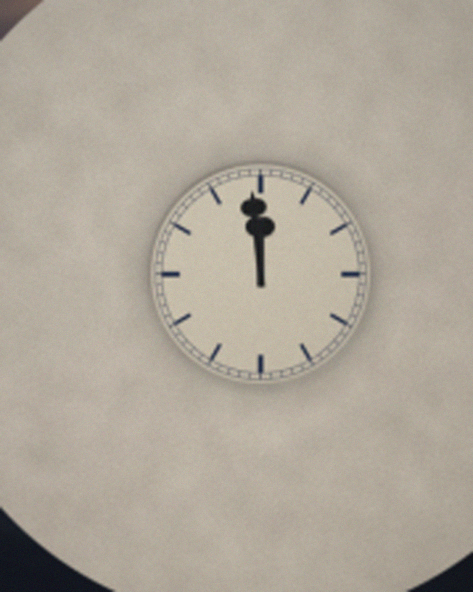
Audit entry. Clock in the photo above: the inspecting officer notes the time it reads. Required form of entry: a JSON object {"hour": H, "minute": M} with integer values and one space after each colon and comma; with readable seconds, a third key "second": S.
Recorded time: {"hour": 11, "minute": 59}
